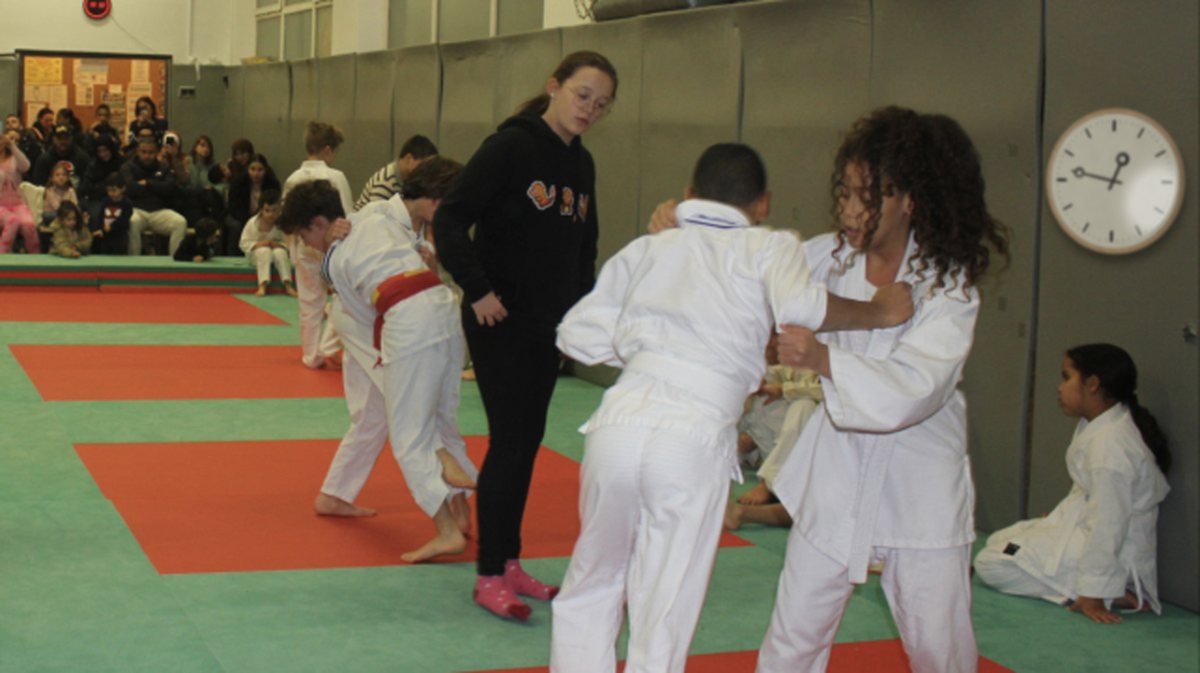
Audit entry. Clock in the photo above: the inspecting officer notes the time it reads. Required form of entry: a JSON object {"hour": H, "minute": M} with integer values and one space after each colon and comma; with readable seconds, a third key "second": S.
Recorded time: {"hour": 12, "minute": 47}
